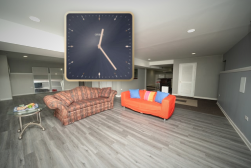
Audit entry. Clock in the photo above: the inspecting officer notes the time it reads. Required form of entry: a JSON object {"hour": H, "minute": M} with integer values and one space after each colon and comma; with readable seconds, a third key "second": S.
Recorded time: {"hour": 12, "minute": 24}
